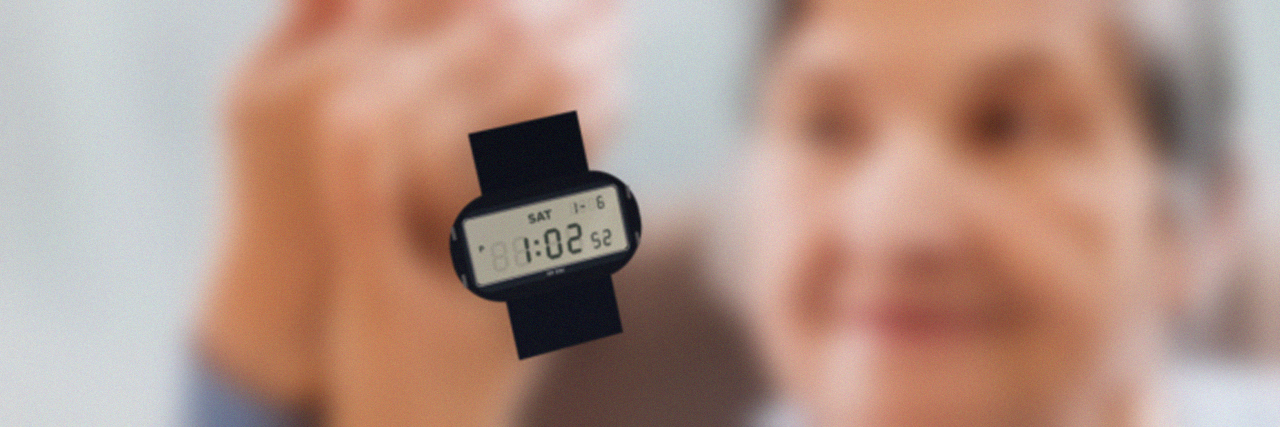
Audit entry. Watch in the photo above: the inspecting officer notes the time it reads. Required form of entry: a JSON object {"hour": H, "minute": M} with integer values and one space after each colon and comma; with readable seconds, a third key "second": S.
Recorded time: {"hour": 1, "minute": 2, "second": 52}
